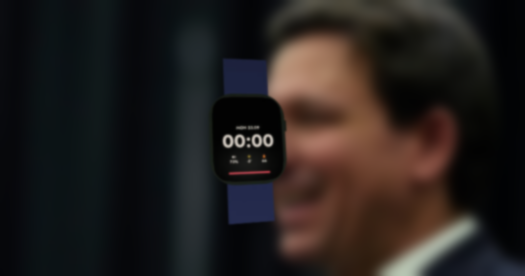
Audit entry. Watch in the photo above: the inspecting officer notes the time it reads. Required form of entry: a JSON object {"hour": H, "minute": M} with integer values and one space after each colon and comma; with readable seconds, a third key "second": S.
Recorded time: {"hour": 0, "minute": 0}
